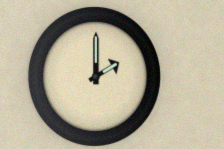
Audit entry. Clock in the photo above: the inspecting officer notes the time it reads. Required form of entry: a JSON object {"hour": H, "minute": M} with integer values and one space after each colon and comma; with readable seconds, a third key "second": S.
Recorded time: {"hour": 2, "minute": 0}
